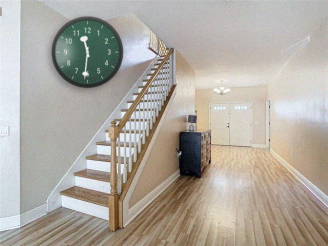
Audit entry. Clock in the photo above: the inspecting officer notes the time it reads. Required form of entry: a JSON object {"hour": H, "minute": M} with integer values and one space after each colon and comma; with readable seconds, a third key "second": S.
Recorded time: {"hour": 11, "minute": 31}
